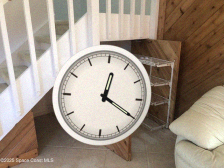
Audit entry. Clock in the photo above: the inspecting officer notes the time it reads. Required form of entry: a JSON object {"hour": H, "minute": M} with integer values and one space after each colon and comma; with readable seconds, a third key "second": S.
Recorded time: {"hour": 12, "minute": 20}
